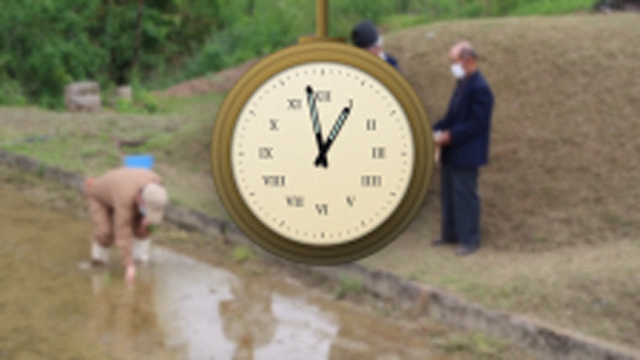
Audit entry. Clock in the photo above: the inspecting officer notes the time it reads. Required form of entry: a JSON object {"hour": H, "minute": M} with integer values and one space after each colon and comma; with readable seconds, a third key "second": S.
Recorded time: {"hour": 12, "minute": 58}
